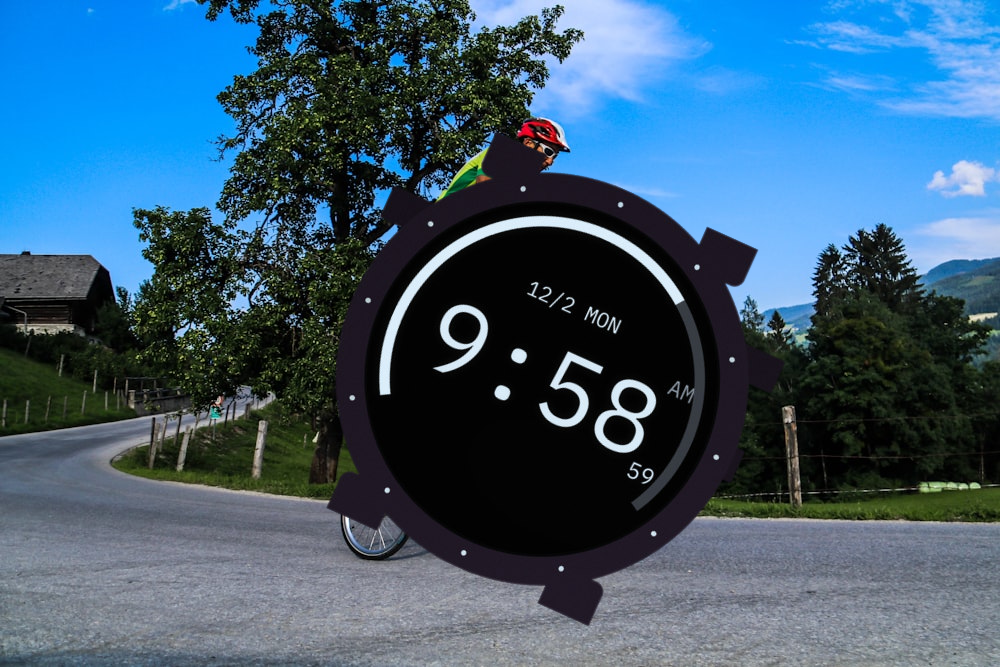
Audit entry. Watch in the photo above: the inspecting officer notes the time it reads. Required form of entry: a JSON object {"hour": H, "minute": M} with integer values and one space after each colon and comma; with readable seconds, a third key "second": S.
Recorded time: {"hour": 9, "minute": 58, "second": 59}
